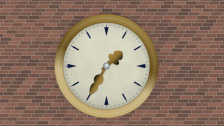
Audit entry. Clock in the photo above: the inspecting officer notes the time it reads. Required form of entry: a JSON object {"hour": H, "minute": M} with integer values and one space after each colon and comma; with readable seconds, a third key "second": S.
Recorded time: {"hour": 1, "minute": 35}
